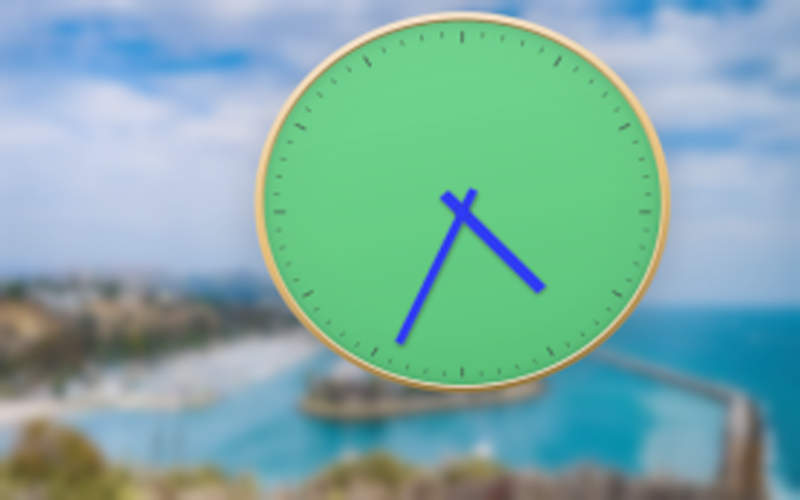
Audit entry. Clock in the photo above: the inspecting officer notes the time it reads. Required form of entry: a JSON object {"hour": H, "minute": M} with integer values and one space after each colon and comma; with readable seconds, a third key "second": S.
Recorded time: {"hour": 4, "minute": 34}
